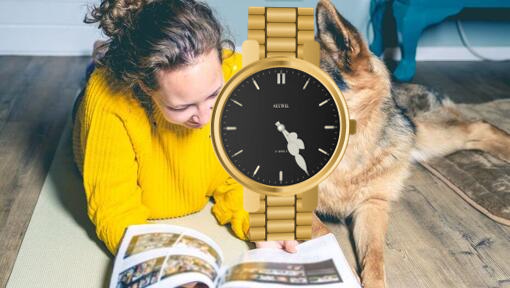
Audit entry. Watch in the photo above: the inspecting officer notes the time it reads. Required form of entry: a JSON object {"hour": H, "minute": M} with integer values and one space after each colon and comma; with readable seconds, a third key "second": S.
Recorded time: {"hour": 4, "minute": 25}
